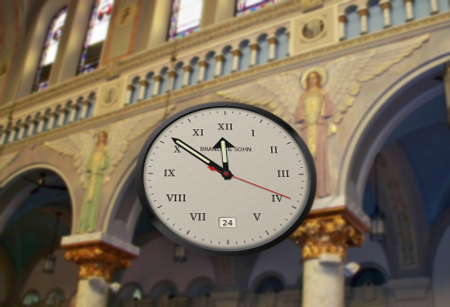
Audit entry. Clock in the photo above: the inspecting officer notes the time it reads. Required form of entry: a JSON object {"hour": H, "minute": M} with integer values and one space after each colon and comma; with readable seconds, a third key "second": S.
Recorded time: {"hour": 11, "minute": 51, "second": 19}
